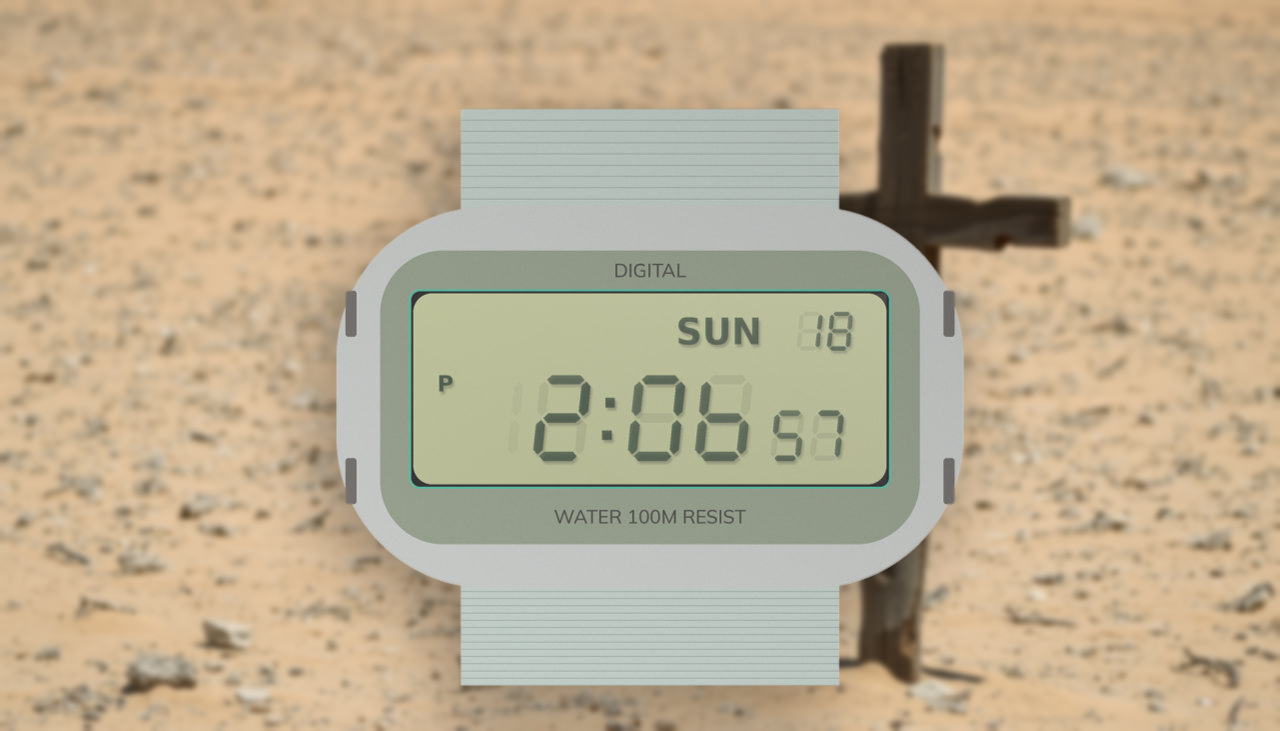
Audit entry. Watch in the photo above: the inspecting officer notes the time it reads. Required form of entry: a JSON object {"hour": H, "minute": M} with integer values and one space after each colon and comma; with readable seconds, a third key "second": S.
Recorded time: {"hour": 2, "minute": 6, "second": 57}
